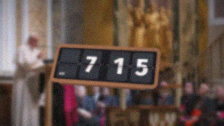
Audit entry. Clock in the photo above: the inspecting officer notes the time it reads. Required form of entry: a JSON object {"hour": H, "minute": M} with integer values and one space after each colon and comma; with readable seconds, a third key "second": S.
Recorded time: {"hour": 7, "minute": 15}
